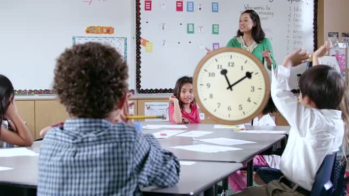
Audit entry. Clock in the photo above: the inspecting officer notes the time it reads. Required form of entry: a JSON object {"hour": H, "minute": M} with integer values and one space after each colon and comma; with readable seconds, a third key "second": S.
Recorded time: {"hour": 11, "minute": 9}
